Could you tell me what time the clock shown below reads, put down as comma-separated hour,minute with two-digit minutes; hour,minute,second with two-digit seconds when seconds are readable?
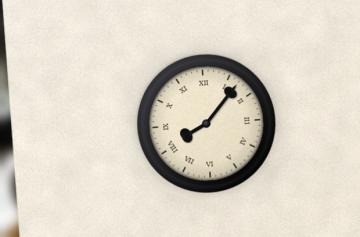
8,07
